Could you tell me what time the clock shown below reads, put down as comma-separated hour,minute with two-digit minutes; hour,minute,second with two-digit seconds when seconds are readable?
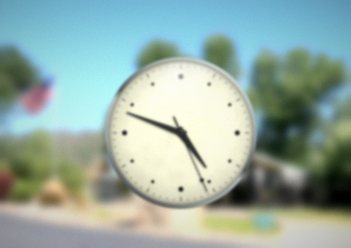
4,48,26
